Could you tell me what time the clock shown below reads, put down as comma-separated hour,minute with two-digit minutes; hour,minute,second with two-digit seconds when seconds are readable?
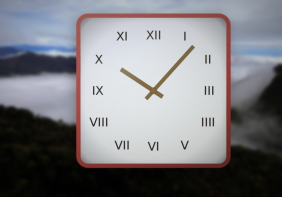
10,07
